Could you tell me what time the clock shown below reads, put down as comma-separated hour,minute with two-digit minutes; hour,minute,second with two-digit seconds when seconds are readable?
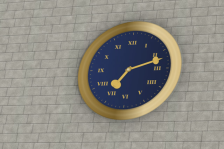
7,12
